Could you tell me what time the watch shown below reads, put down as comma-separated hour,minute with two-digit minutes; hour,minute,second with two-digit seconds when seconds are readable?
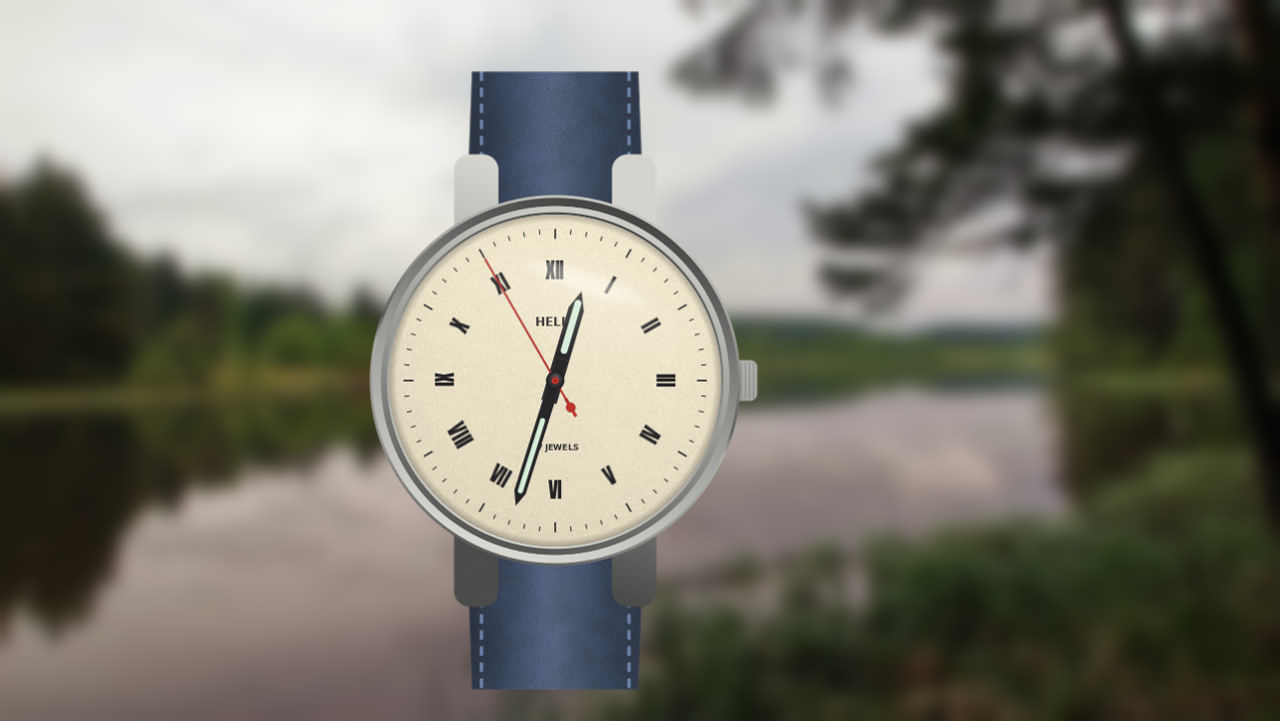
12,32,55
